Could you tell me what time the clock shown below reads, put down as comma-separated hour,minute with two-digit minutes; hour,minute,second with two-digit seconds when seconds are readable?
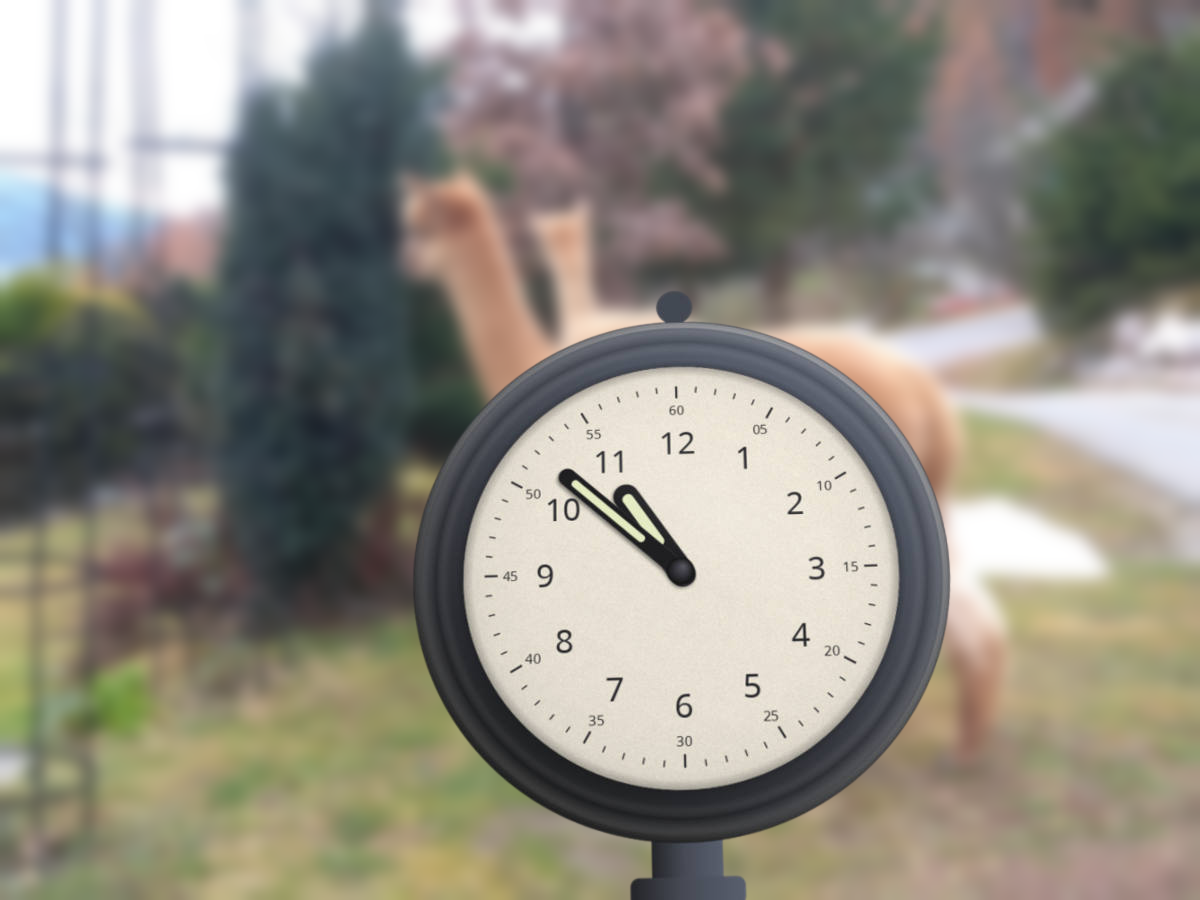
10,52
